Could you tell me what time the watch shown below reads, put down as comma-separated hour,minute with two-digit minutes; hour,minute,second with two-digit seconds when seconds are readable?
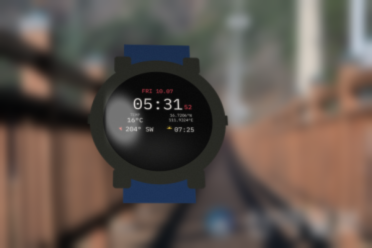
5,31
